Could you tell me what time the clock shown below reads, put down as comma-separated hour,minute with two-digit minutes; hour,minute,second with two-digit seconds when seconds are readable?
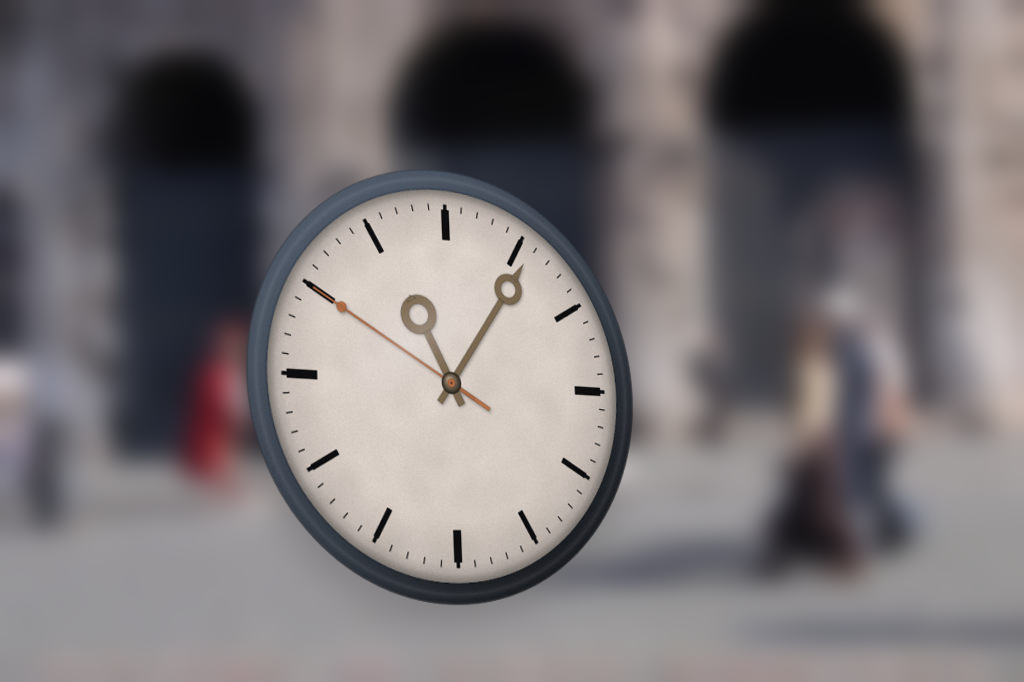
11,05,50
